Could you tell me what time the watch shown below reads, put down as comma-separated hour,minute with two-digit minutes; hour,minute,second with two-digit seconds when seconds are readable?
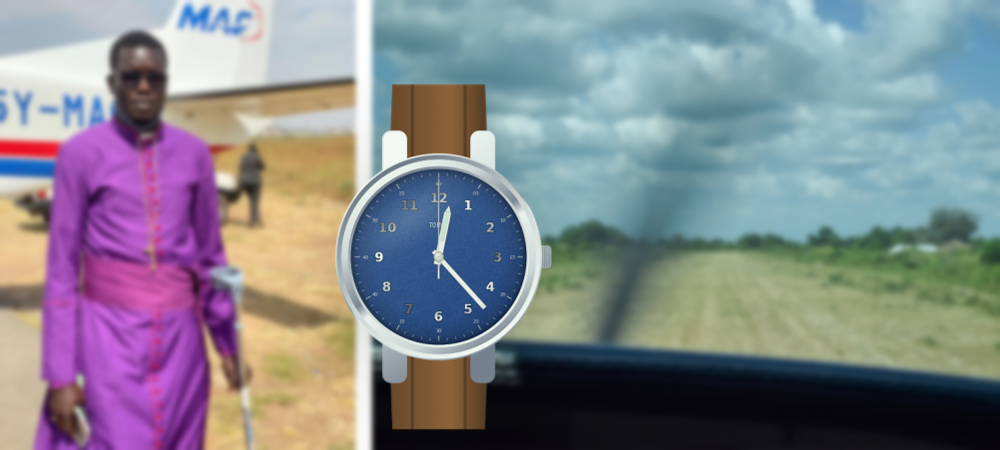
12,23,00
